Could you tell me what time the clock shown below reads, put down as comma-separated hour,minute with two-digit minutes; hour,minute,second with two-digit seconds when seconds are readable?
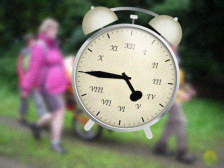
4,45
